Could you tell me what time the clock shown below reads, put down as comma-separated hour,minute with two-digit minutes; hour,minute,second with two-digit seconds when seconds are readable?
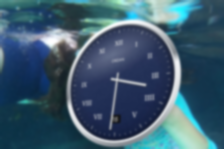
3,31
